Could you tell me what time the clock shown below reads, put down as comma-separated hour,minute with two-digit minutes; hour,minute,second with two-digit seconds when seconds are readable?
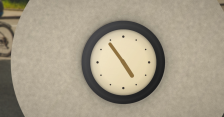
4,54
